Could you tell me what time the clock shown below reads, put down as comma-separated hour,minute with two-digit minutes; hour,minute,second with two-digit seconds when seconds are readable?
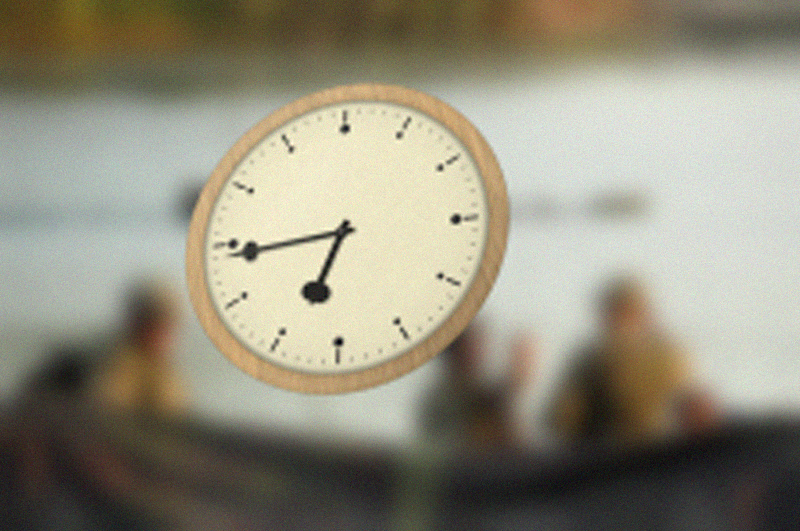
6,44
